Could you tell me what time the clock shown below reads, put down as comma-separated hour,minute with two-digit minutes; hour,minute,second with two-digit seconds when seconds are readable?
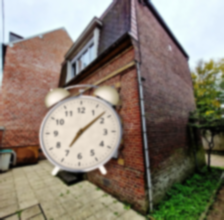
7,08
